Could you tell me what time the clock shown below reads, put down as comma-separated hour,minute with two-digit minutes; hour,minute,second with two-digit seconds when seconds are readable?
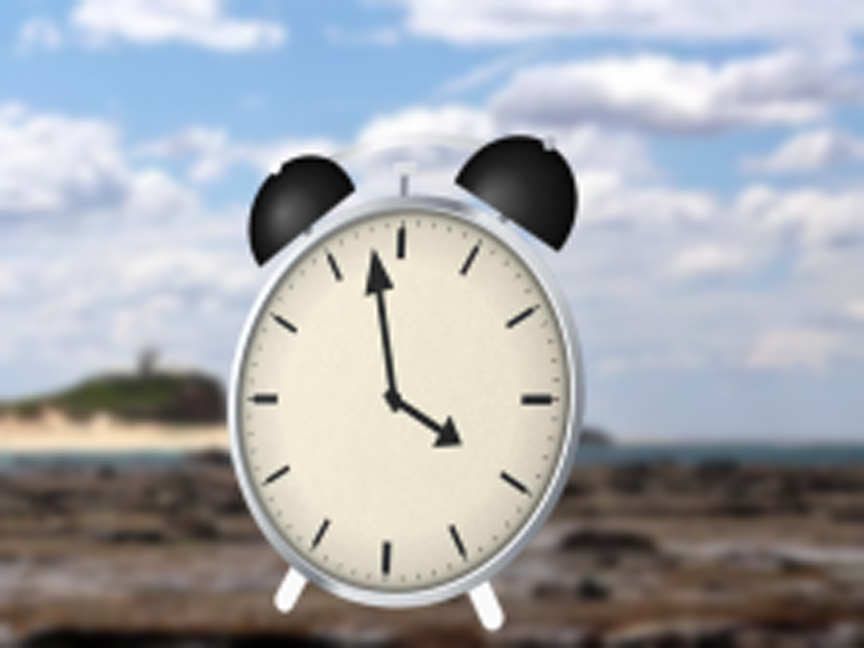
3,58
